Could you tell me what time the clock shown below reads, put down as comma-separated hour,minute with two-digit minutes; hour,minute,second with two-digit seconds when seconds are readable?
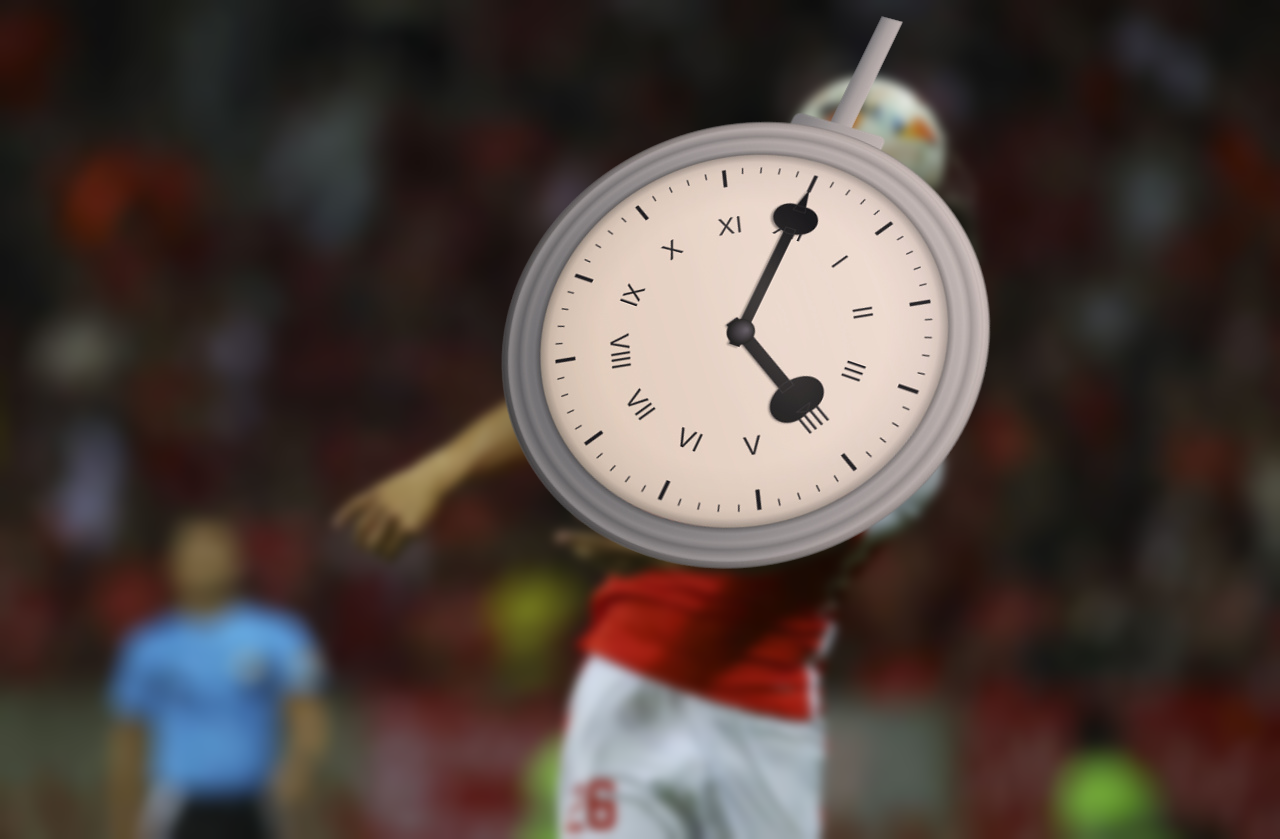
4,00
